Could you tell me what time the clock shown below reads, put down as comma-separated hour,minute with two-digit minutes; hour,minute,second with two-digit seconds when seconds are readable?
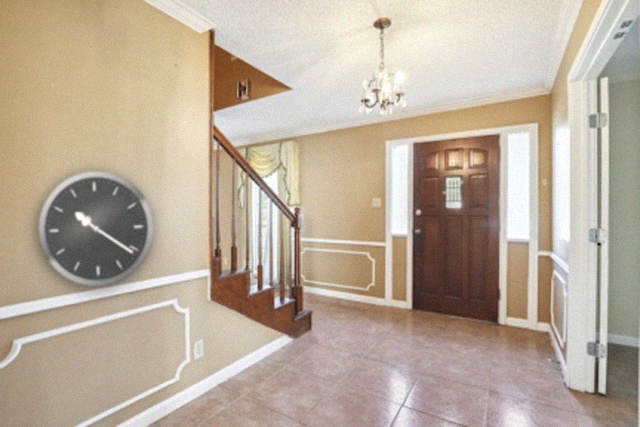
10,21
